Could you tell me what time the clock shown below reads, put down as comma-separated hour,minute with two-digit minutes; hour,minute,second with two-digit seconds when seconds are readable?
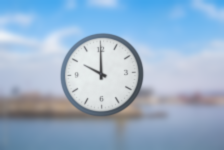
10,00
